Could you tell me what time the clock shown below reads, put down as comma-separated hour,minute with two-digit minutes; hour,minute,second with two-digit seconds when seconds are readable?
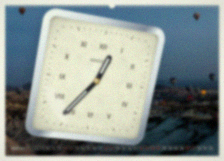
12,36
